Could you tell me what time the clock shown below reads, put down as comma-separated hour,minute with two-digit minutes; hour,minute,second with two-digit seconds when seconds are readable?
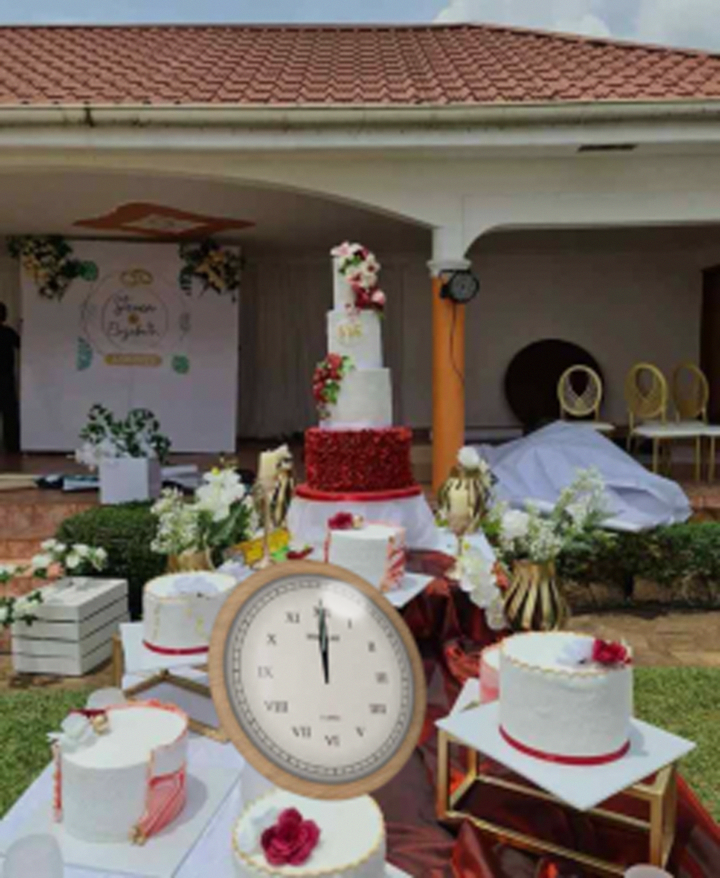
12,00
